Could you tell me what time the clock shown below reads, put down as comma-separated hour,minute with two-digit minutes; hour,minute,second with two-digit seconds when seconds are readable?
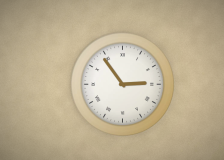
2,54
